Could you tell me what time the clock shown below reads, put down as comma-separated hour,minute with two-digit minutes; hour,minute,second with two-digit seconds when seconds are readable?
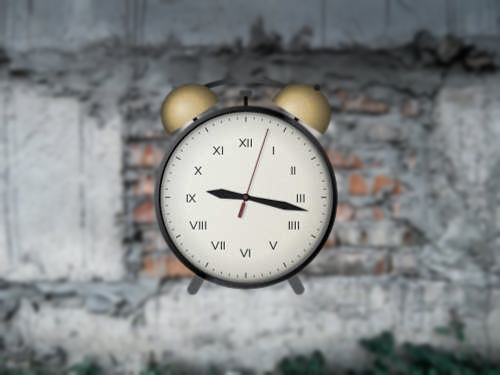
9,17,03
